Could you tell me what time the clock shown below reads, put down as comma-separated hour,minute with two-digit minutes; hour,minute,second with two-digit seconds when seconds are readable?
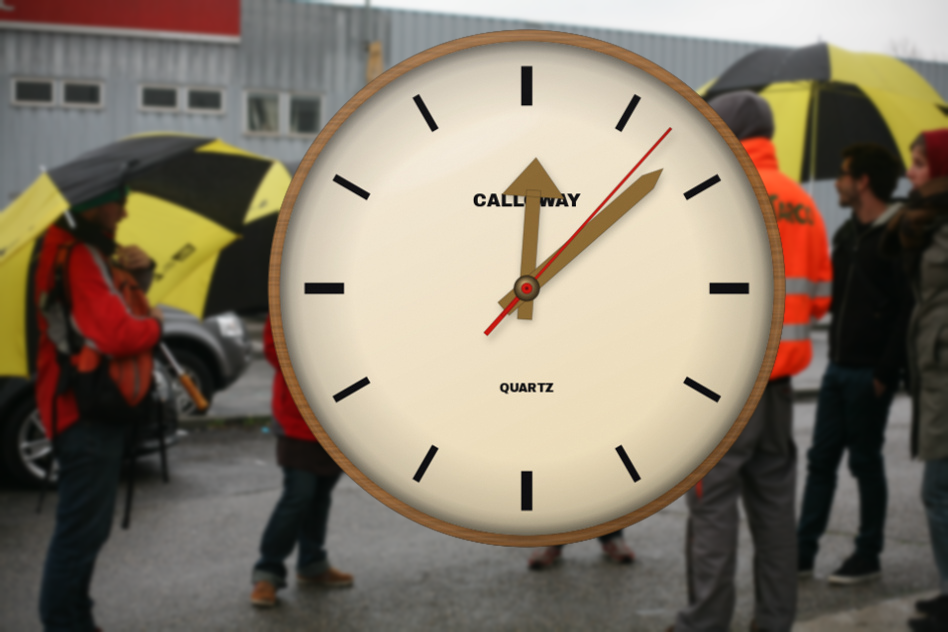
12,08,07
